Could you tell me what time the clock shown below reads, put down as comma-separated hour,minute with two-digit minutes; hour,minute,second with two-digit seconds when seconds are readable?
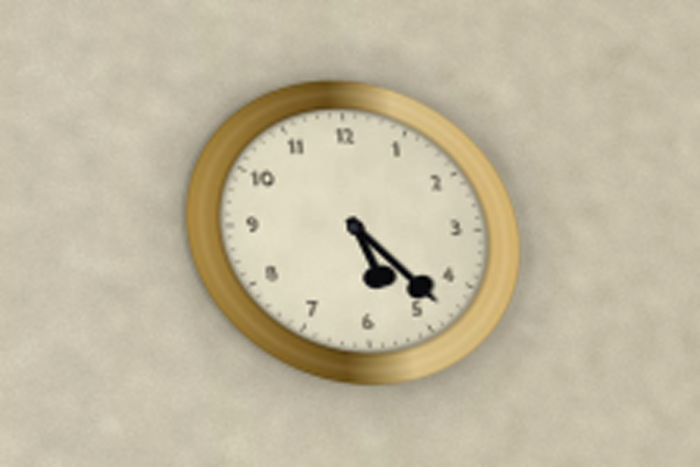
5,23
